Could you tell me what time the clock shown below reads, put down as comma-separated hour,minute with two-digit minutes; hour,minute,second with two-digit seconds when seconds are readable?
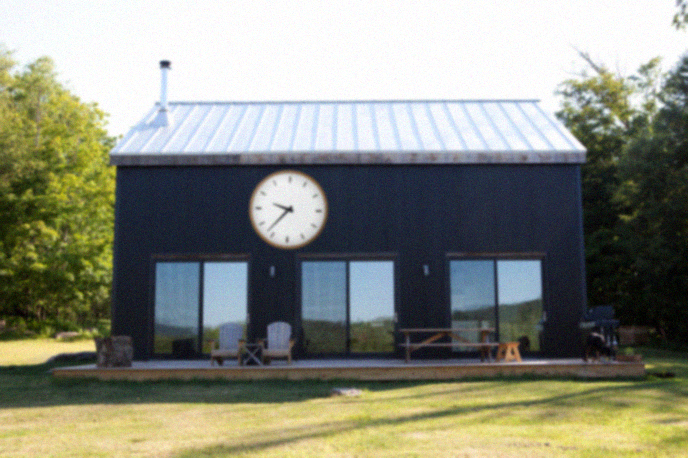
9,37
